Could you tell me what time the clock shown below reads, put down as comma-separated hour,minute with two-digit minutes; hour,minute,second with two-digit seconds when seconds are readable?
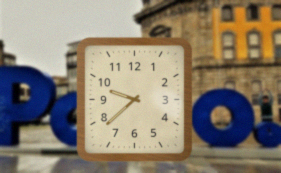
9,38
